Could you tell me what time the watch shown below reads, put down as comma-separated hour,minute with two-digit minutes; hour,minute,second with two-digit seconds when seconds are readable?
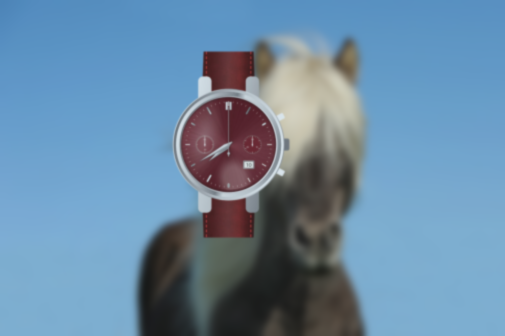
7,40
